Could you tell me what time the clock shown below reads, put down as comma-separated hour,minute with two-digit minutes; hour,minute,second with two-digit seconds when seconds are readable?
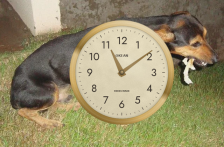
11,09
